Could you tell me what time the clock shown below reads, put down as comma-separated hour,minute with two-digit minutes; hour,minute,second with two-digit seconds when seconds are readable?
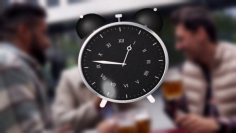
12,47
